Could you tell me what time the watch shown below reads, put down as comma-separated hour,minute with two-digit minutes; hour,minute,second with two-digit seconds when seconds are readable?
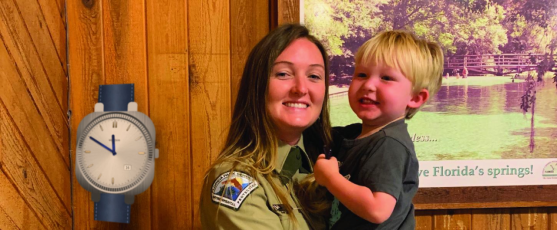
11,50
